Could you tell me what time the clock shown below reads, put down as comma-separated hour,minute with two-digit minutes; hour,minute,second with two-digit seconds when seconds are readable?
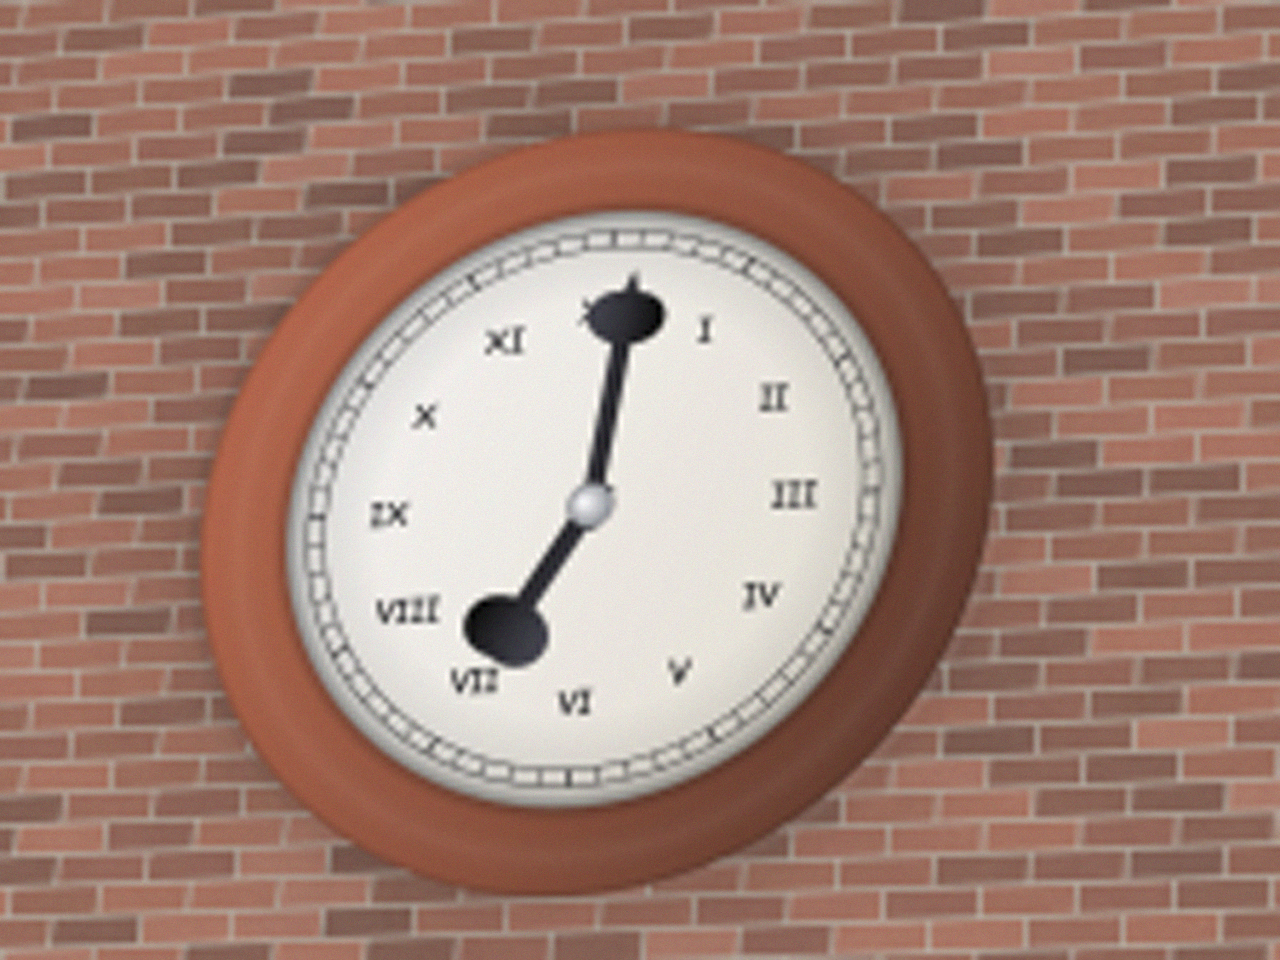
7,01
